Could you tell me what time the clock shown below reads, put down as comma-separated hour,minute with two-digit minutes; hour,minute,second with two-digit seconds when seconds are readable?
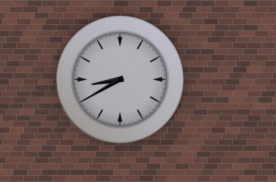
8,40
